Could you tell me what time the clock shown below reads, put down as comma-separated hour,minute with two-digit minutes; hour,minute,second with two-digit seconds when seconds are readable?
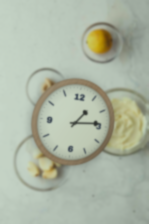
1,14
